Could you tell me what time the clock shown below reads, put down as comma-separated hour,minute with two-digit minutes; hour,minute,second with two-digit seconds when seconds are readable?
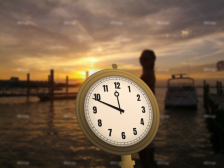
11,49
